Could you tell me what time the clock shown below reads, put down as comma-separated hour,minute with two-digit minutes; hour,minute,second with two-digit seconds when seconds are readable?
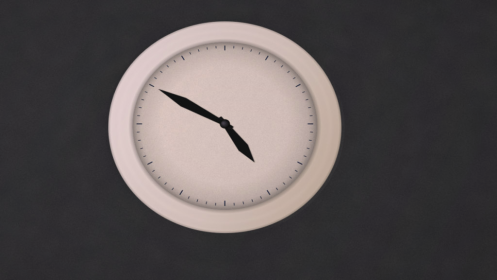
4,50
